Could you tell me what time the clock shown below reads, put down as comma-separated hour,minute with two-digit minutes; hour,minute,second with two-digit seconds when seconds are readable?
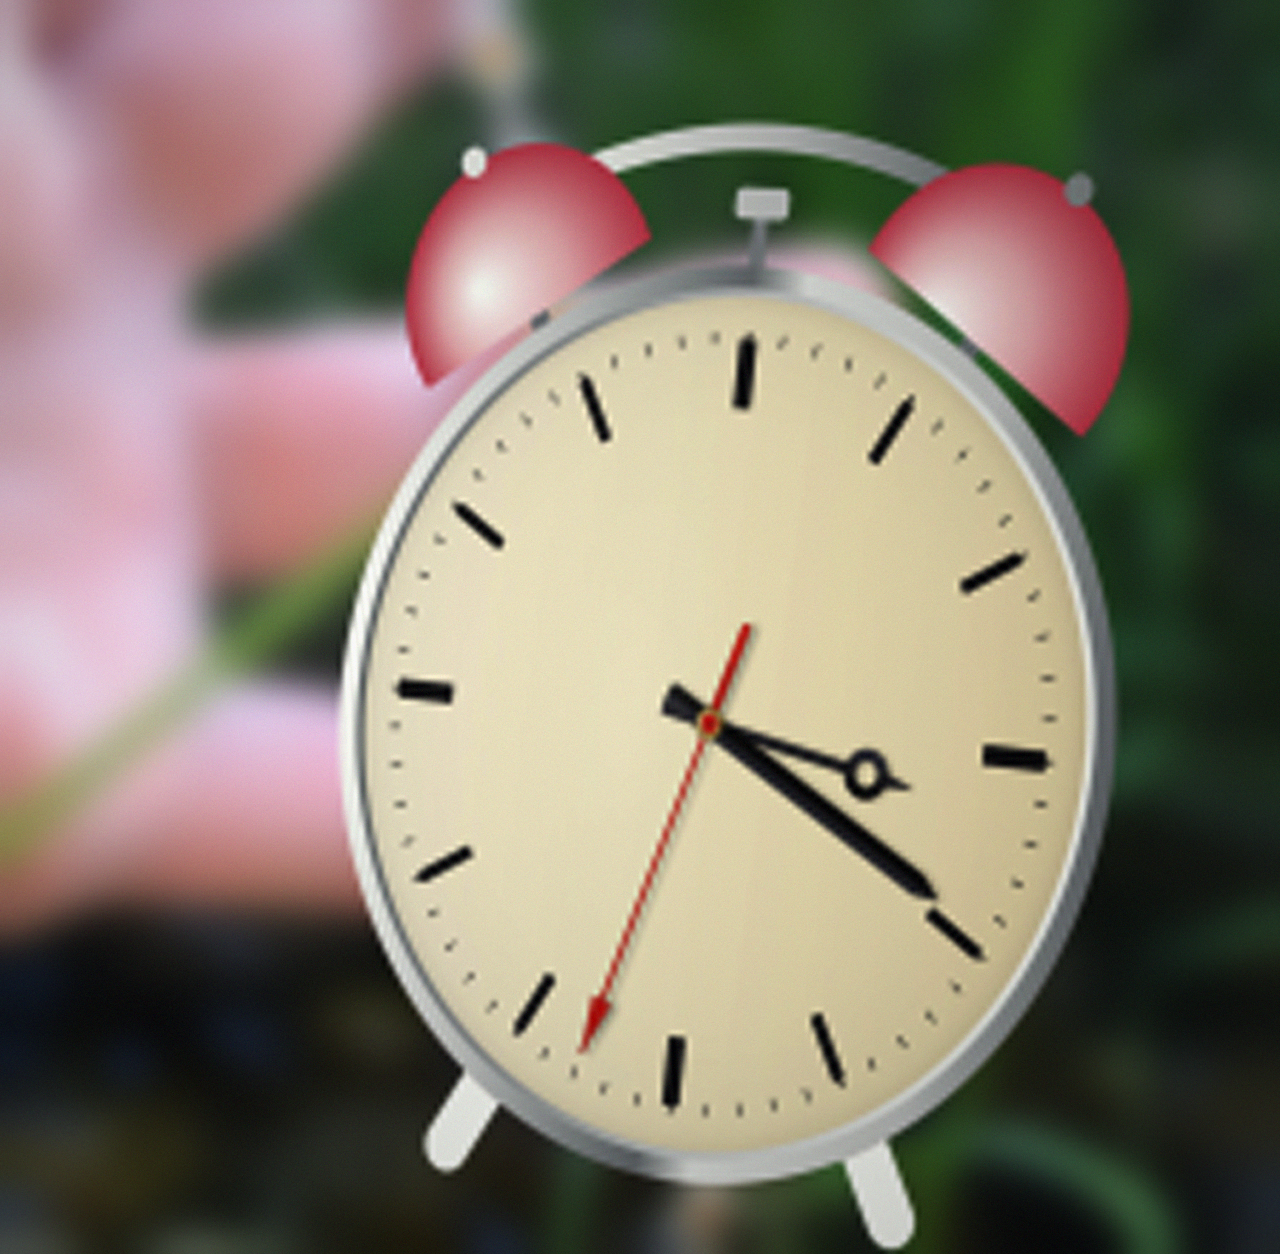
3,19,33
